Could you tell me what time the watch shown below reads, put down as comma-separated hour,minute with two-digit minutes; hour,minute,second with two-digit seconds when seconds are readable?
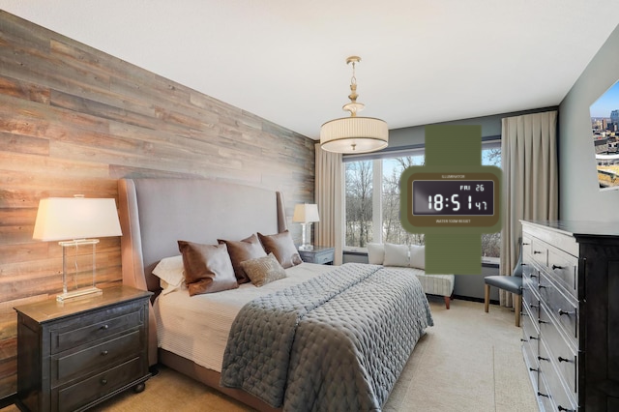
18,51,47
